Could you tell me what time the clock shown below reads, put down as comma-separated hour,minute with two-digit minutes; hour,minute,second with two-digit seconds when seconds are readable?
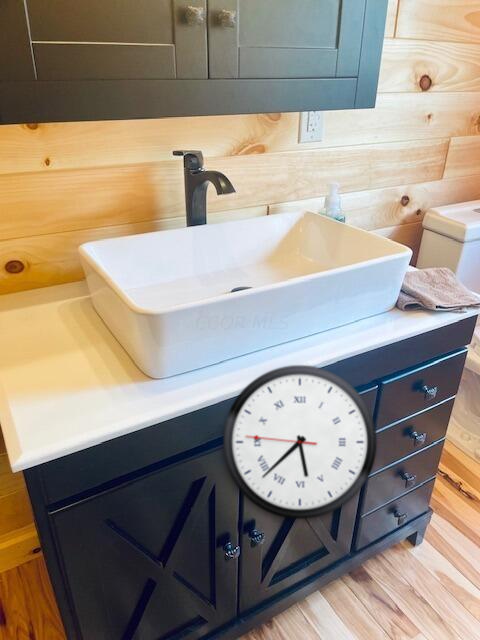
5,37,46
